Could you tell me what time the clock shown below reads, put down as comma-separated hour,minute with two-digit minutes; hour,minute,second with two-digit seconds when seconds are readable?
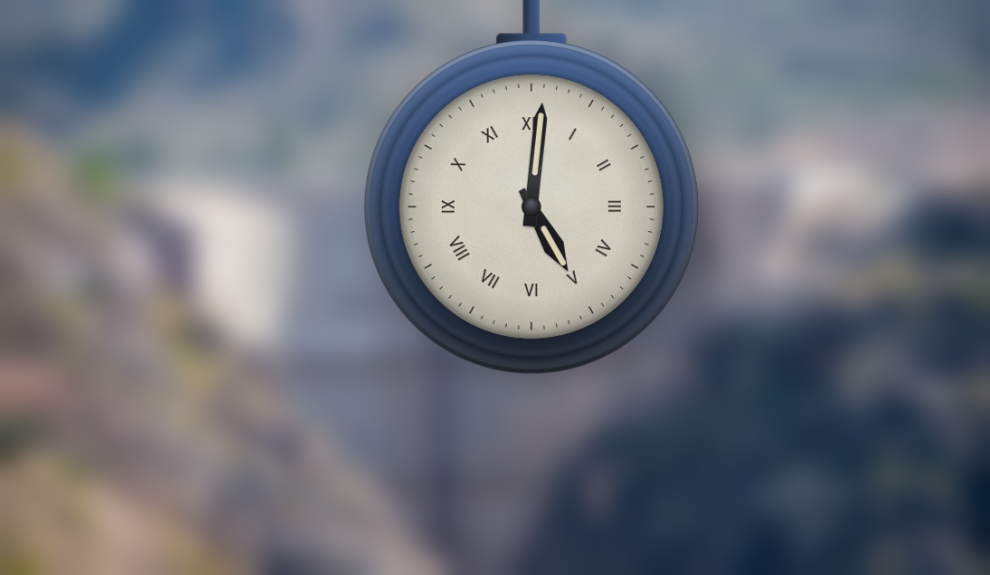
5,01
